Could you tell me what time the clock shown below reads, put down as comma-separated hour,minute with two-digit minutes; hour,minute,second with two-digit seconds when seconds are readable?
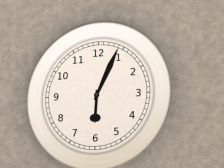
6,04
